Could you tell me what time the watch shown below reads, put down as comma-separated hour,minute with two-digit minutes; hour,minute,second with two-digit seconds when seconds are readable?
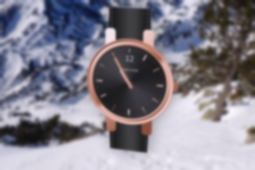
10,55
